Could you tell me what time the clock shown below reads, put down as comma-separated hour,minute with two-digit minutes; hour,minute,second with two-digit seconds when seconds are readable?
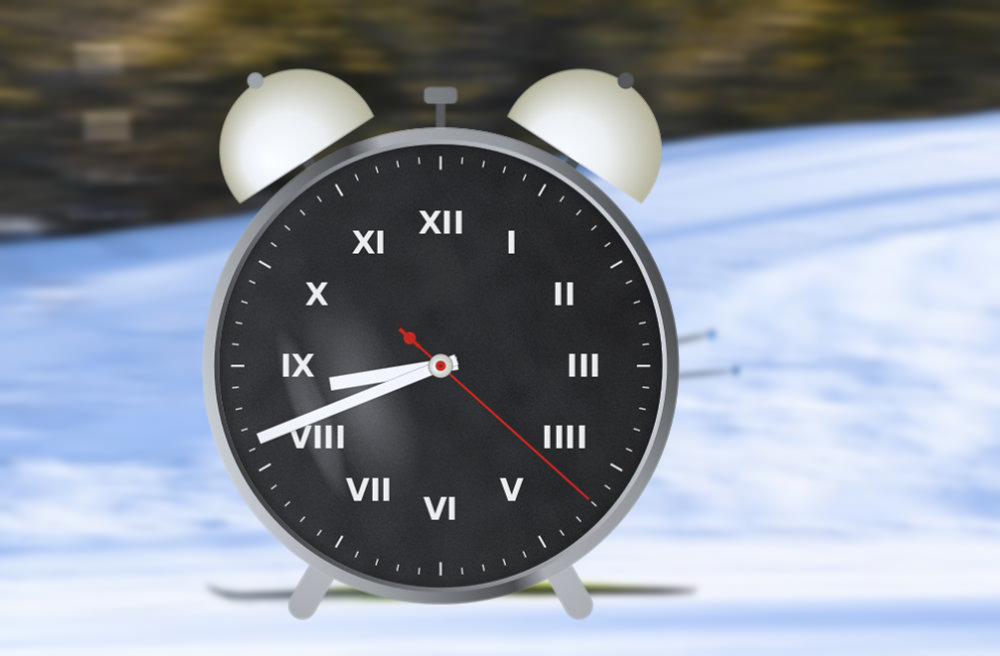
8,41,22
